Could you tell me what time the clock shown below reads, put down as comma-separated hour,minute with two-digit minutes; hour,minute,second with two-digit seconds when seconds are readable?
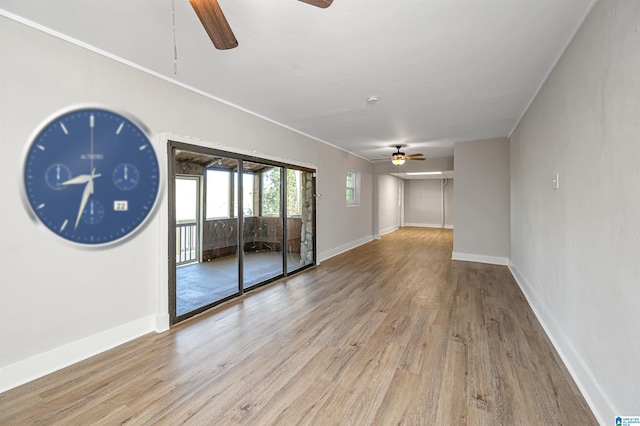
8,33
